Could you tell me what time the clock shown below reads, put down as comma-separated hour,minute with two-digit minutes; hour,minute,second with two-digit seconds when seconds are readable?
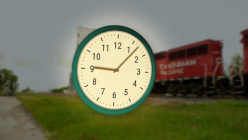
9,07
